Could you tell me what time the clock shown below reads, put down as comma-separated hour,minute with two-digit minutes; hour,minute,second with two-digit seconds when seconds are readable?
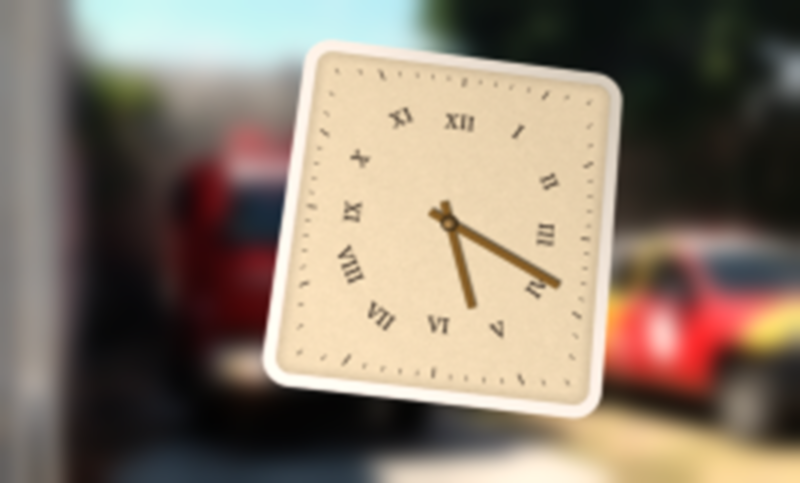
5,19
